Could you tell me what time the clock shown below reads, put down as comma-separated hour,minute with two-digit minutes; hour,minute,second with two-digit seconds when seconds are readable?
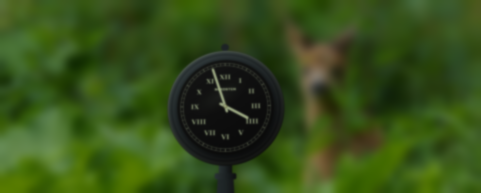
3,57
